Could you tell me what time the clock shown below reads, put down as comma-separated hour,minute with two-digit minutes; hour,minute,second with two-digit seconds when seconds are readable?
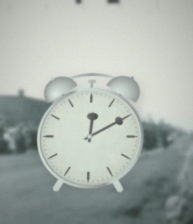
12,10
